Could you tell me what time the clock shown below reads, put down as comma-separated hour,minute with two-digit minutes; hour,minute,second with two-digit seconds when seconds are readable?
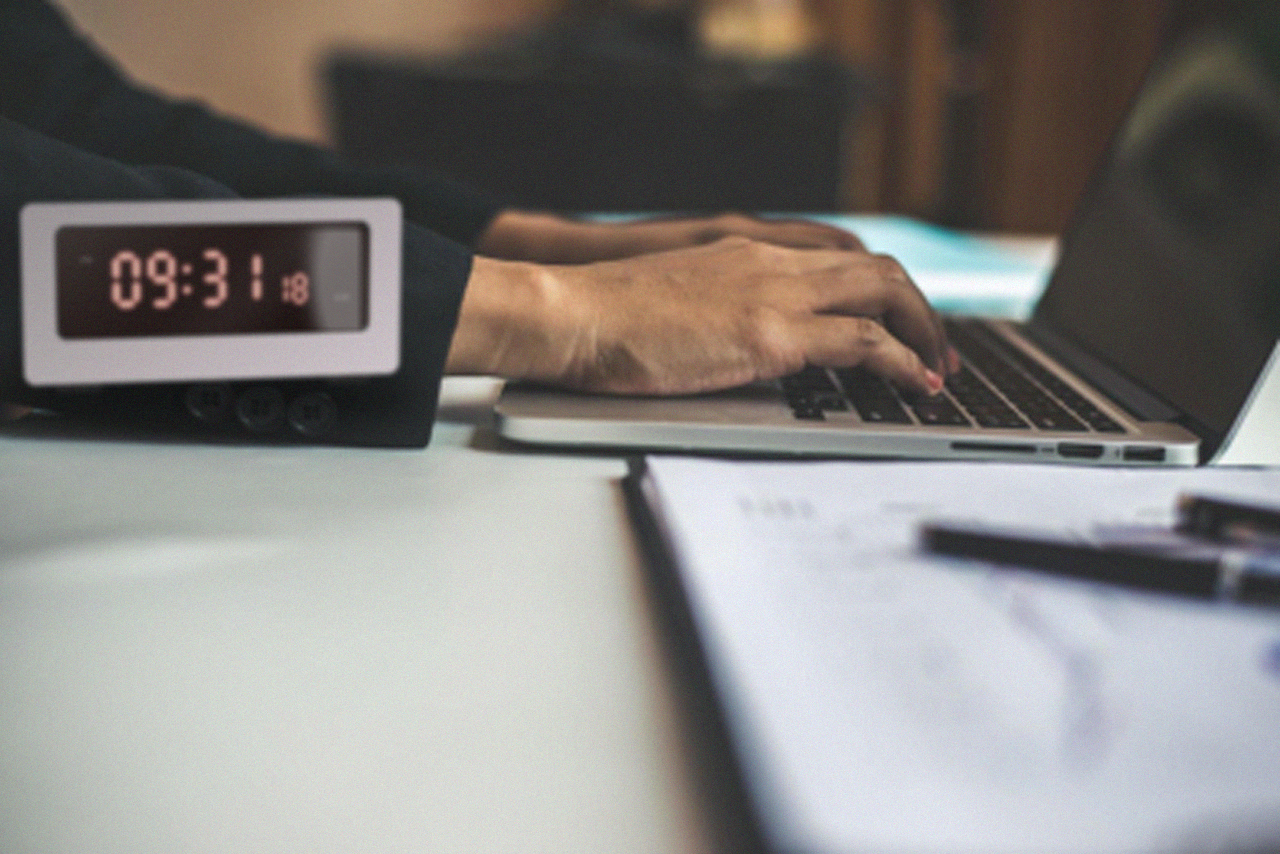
9,31
